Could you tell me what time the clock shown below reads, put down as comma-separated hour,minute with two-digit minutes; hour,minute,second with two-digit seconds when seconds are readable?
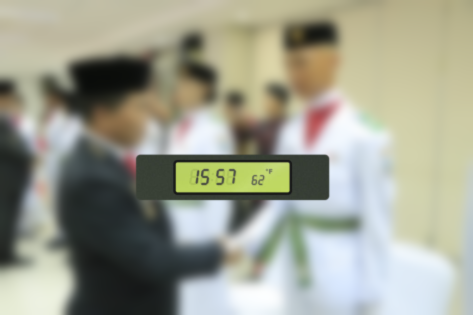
15,57
